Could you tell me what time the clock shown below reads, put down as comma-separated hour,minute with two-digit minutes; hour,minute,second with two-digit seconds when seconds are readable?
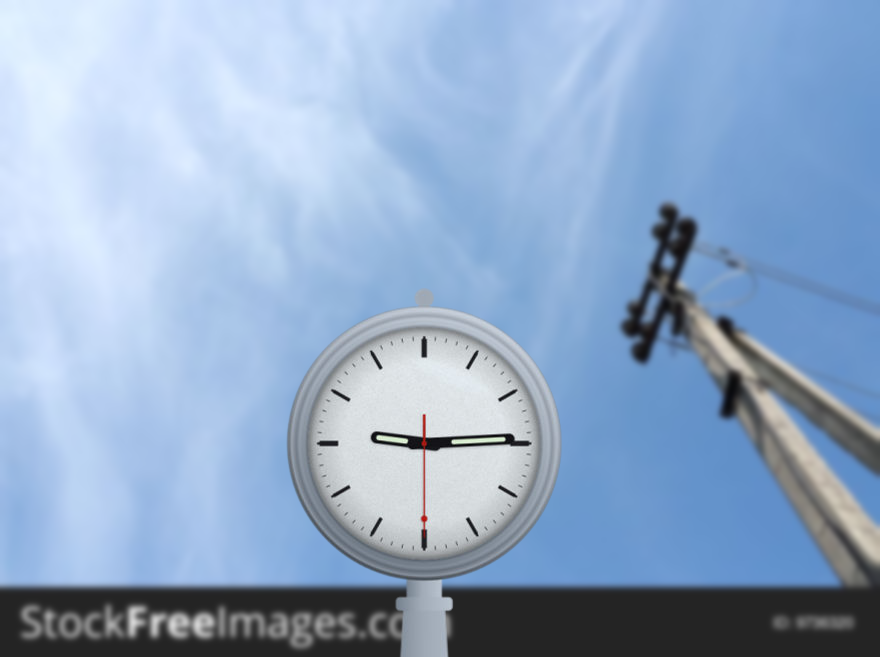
9,14,30
